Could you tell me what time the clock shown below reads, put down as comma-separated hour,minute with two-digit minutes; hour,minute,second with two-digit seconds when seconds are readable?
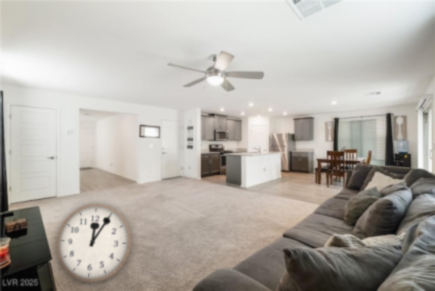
12,05
